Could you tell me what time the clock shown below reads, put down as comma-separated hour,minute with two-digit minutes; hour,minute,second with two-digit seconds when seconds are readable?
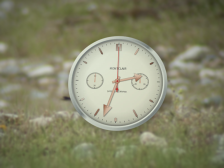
2,33
